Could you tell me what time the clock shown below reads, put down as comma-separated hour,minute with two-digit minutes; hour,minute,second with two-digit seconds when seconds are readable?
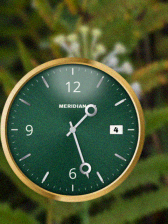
1,27
